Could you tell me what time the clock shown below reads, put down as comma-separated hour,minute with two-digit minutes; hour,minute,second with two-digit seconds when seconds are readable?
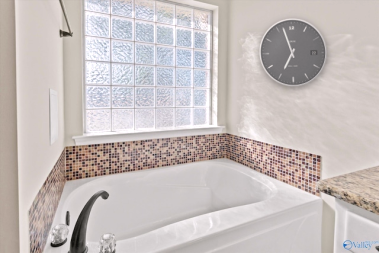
6,57
